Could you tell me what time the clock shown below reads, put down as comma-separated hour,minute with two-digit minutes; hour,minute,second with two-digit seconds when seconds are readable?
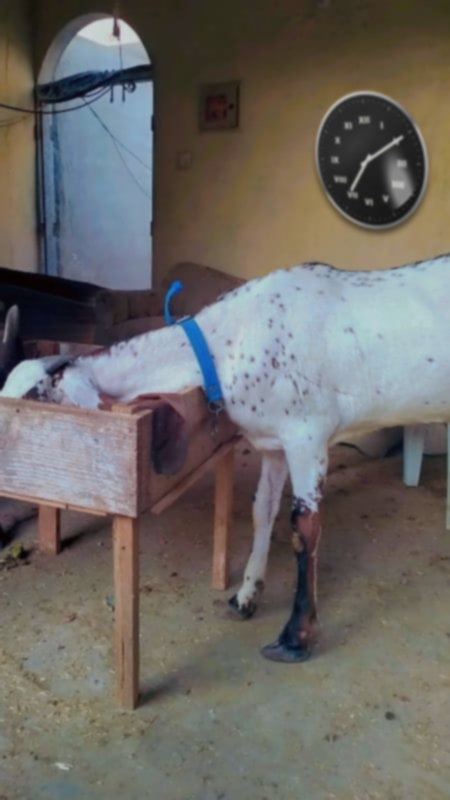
7,10
